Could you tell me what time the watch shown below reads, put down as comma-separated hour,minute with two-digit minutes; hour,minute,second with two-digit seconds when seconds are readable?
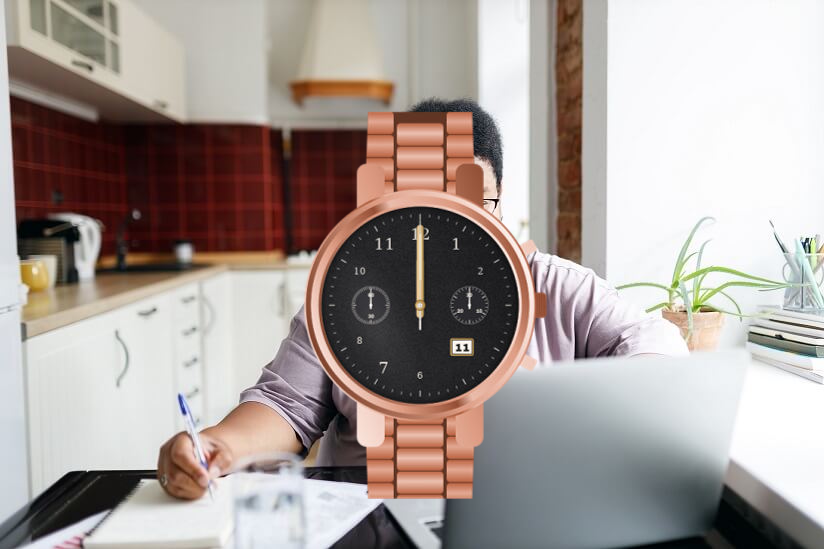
12,00
